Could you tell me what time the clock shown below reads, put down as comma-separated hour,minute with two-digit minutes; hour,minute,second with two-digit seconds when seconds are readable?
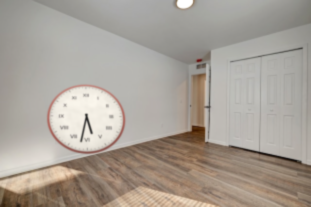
5,32
